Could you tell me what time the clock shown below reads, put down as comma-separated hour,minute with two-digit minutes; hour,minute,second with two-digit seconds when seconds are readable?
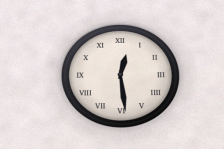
12,29
